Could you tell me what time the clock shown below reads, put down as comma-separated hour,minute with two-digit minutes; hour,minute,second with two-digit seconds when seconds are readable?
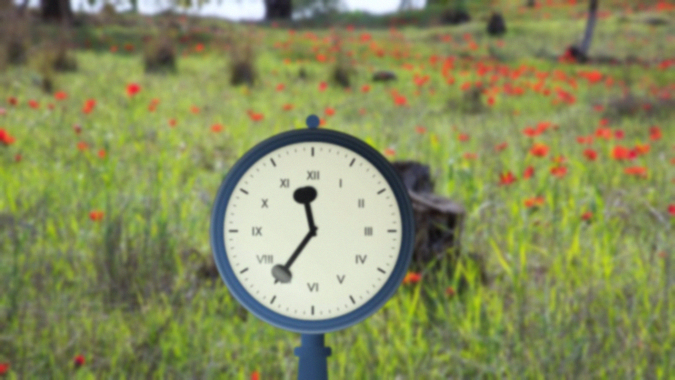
11,36
